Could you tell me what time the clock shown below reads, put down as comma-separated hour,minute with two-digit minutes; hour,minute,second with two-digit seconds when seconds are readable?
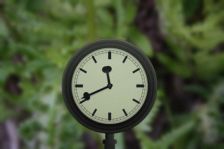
11,41
